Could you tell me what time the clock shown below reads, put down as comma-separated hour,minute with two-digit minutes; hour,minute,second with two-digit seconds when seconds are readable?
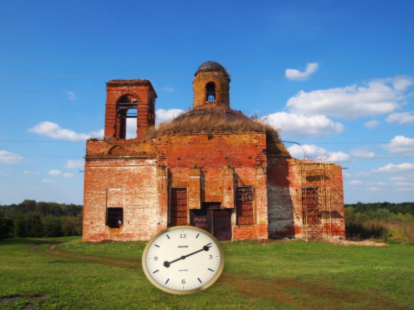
8,11
